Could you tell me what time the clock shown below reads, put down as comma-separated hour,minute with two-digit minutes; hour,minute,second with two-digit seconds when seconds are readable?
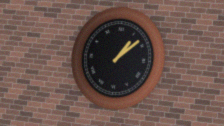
1,08
